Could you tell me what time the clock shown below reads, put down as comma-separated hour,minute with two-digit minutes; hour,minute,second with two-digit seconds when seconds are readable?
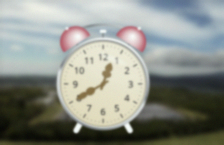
12,40
